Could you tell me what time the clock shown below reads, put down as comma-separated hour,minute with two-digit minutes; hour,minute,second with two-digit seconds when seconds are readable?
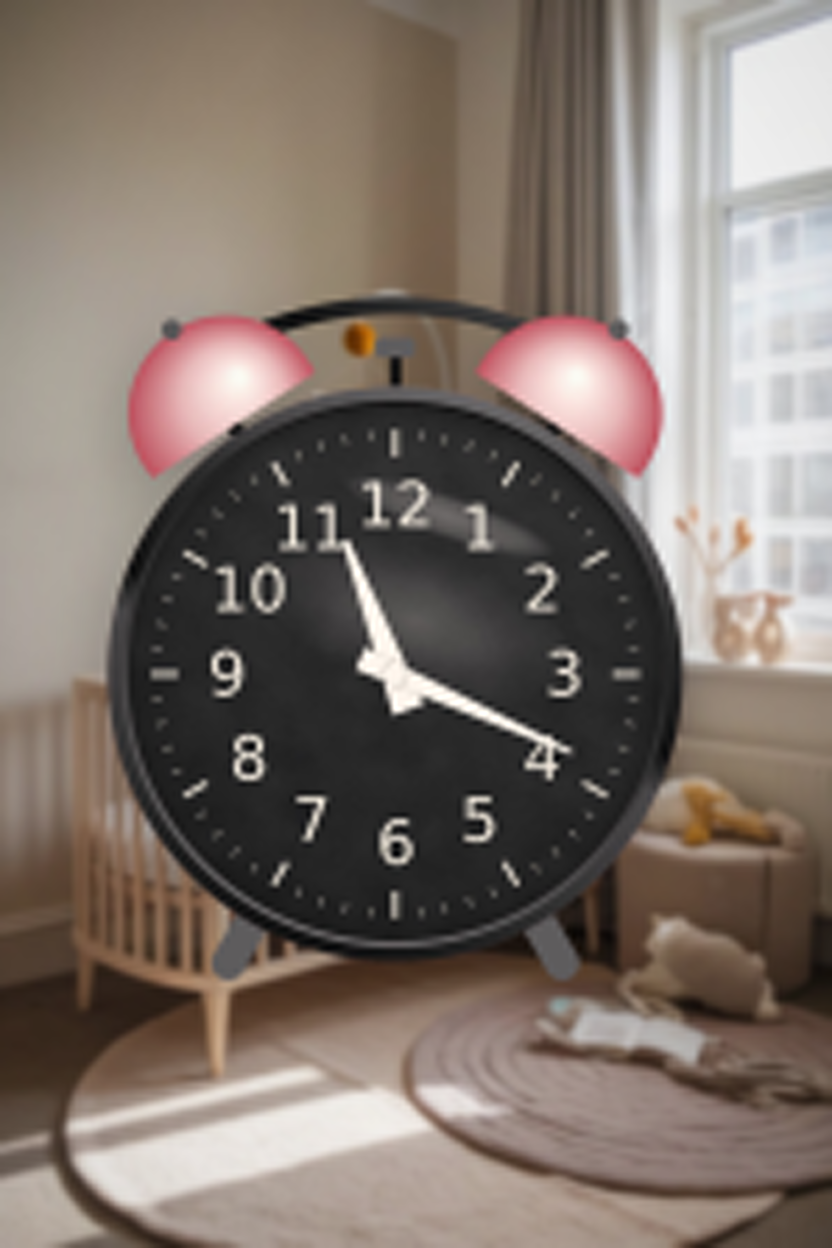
11,19
